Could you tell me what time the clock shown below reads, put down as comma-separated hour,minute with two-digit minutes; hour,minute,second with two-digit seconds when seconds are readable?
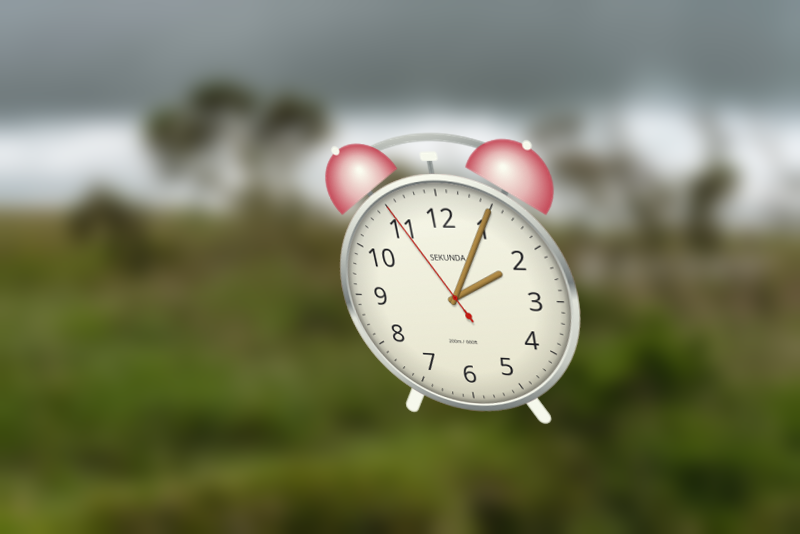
2,04,55
